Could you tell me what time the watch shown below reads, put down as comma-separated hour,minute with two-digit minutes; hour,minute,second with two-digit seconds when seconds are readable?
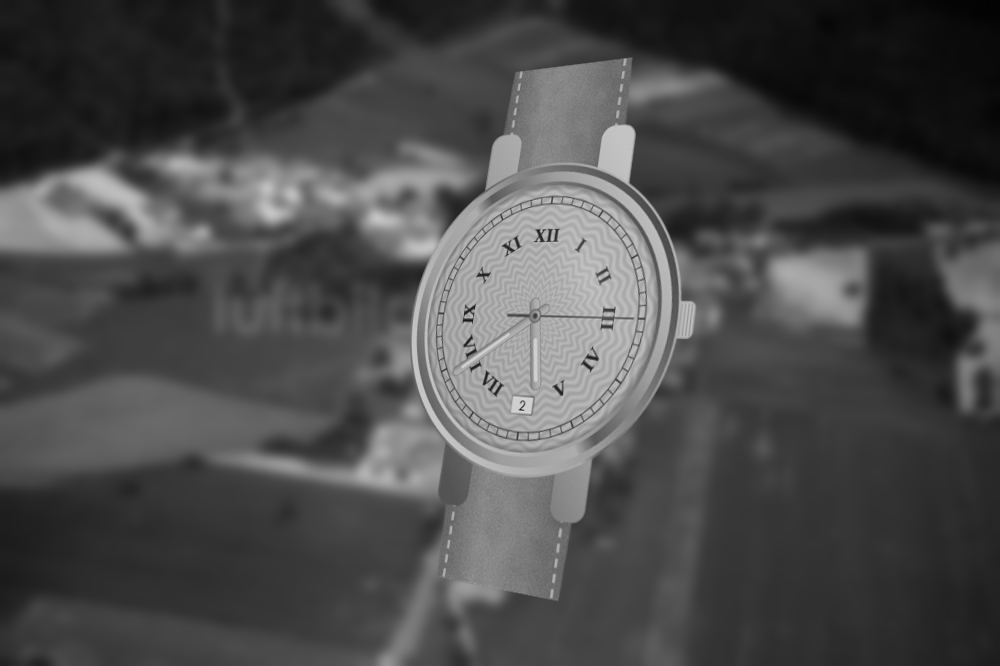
5,39,15
